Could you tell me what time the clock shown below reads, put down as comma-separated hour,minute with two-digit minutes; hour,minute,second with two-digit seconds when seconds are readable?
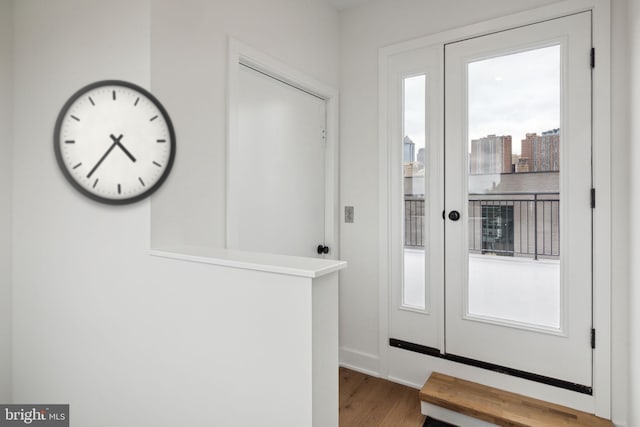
4,37
